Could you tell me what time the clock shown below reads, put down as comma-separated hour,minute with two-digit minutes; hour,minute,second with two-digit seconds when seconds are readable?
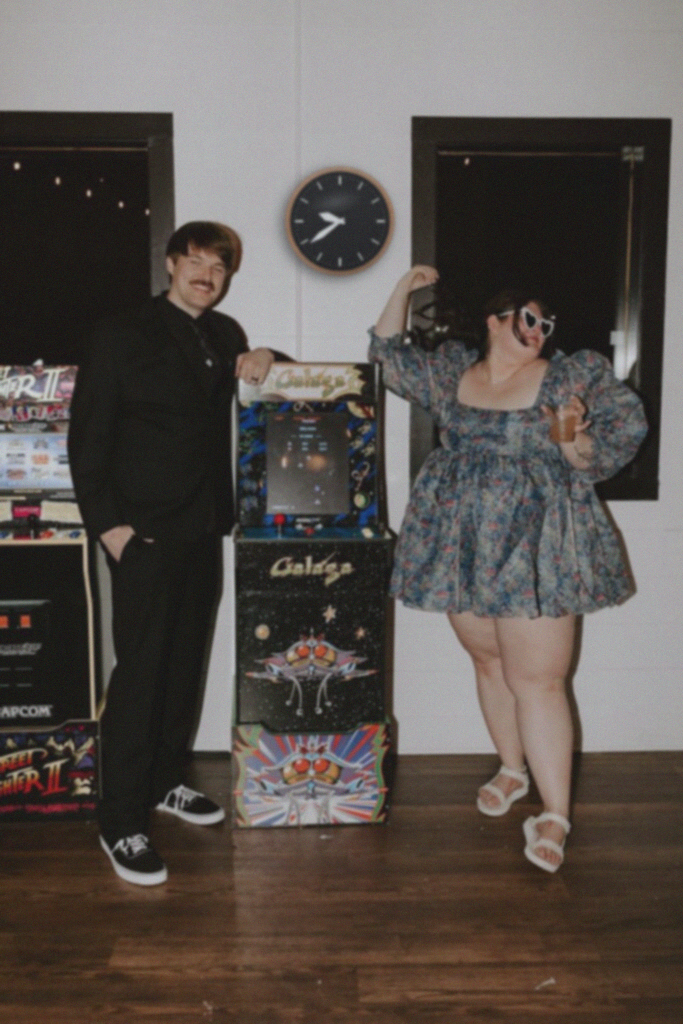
9,39
